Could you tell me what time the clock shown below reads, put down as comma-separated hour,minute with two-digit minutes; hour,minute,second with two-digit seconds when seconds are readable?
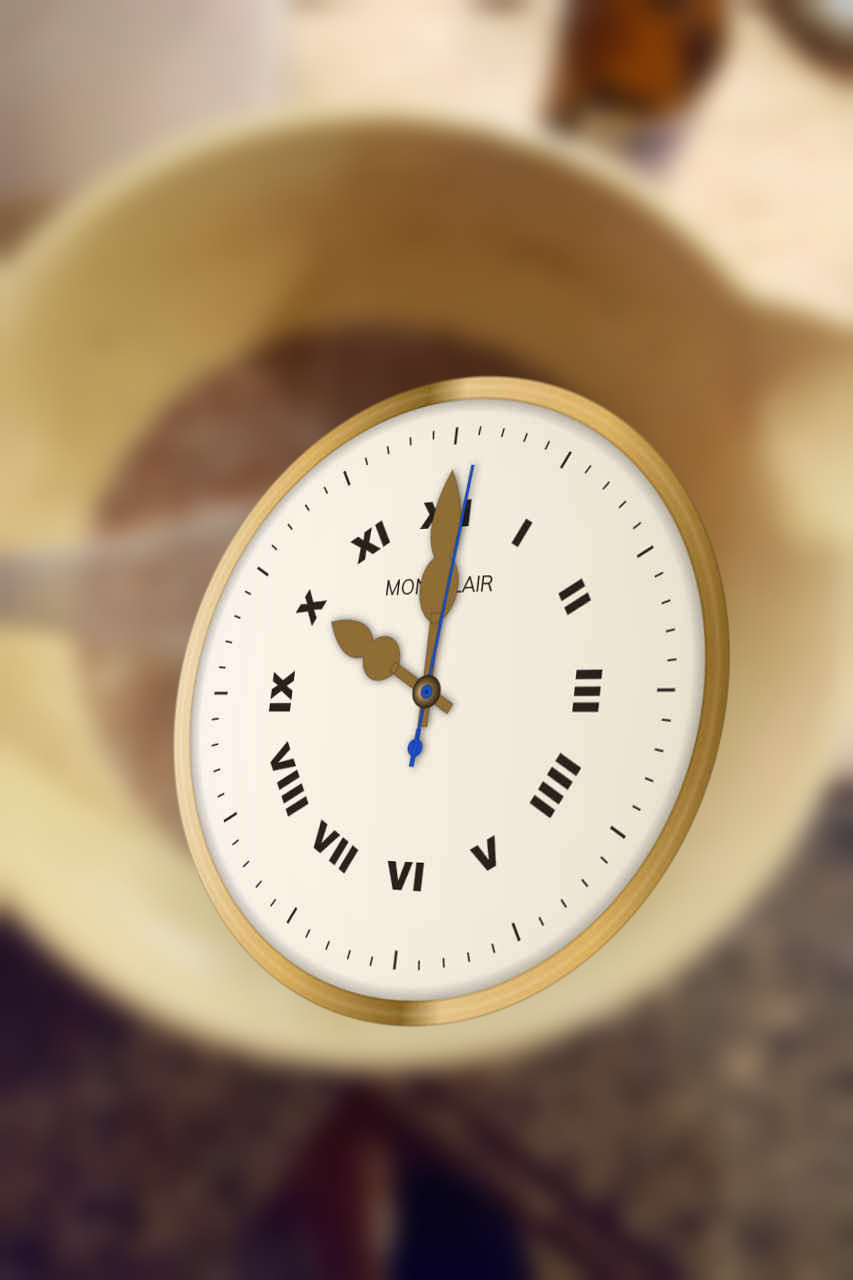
10,00,01
